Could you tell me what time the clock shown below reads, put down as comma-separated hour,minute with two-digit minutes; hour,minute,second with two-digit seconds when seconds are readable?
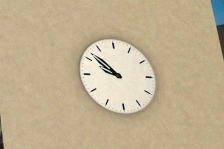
9,52
